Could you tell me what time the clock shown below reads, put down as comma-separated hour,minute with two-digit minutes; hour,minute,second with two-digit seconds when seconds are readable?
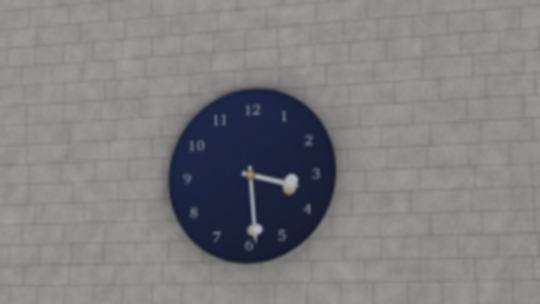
3,29
